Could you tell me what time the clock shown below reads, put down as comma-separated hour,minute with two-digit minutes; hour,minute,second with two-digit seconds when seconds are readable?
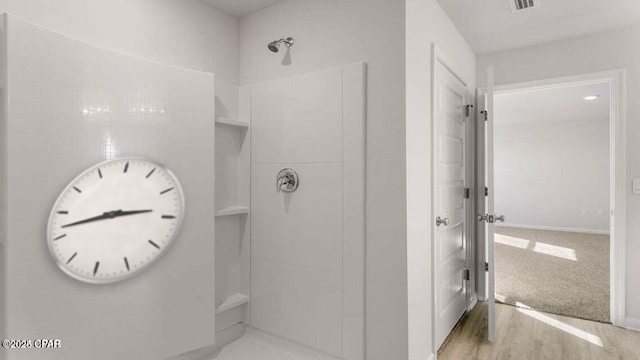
2,42
